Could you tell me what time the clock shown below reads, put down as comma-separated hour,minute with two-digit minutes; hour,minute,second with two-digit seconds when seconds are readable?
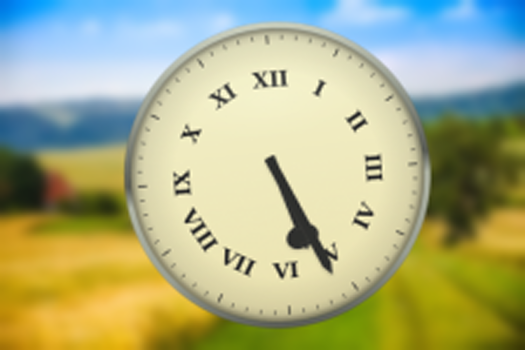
5,26
